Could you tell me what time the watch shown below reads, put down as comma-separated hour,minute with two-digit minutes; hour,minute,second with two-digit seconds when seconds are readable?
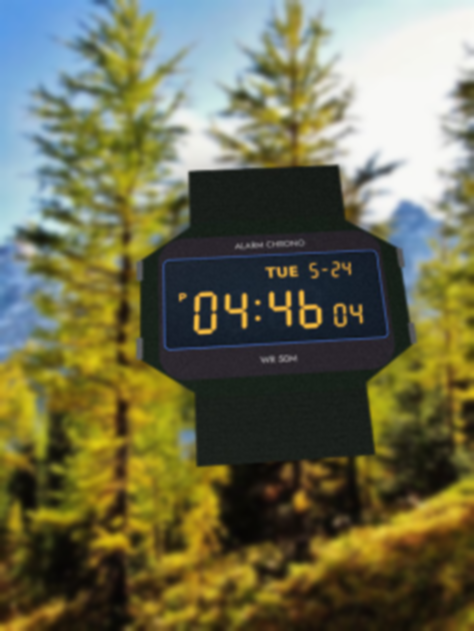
4,46,04
